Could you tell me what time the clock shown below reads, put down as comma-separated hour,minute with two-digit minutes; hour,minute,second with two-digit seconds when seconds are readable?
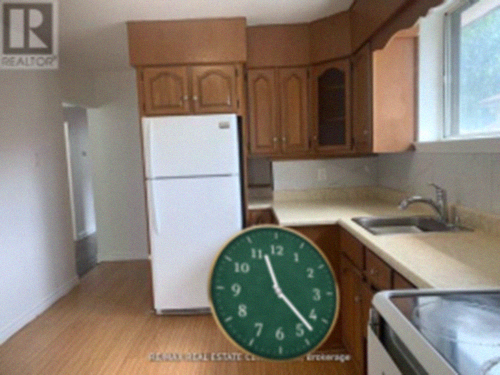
11,23
